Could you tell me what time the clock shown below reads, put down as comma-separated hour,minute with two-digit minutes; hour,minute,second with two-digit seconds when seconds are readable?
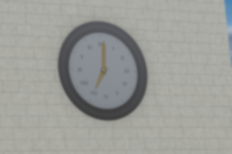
7,01
